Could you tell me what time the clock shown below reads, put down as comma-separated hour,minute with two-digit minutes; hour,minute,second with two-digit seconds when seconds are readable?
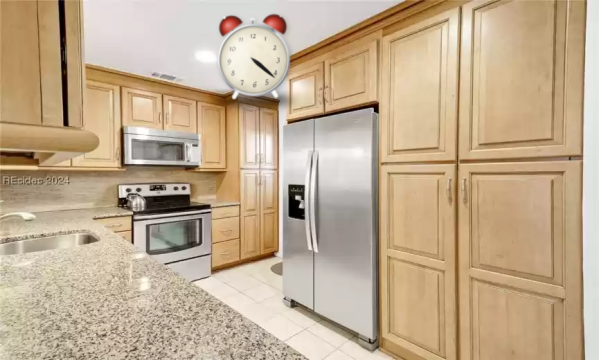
4,22
